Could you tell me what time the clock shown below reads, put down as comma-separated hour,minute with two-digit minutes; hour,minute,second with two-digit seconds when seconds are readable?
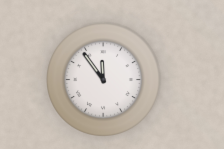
11,54
